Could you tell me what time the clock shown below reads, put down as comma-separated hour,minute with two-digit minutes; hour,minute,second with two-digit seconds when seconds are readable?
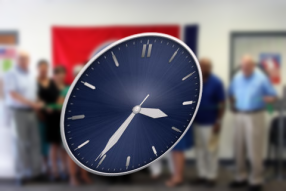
3,35,36
